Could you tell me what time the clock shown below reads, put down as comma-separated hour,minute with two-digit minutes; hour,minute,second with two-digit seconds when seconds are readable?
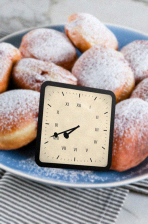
7,41
